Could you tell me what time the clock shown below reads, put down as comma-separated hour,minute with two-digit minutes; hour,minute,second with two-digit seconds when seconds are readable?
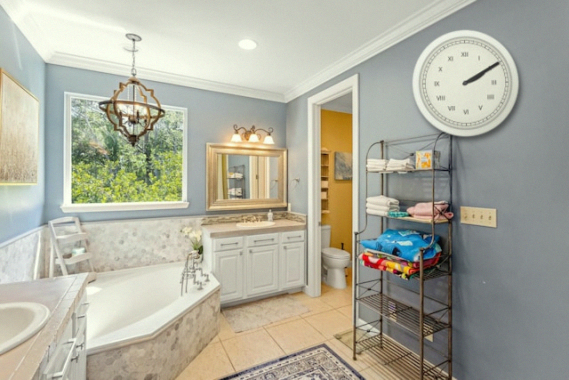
2,10
